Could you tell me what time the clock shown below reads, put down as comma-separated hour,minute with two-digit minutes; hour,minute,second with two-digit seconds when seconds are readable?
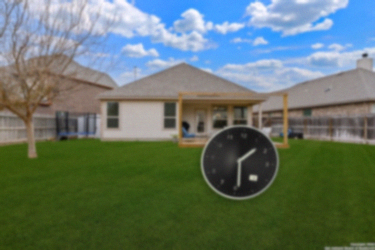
1,29
